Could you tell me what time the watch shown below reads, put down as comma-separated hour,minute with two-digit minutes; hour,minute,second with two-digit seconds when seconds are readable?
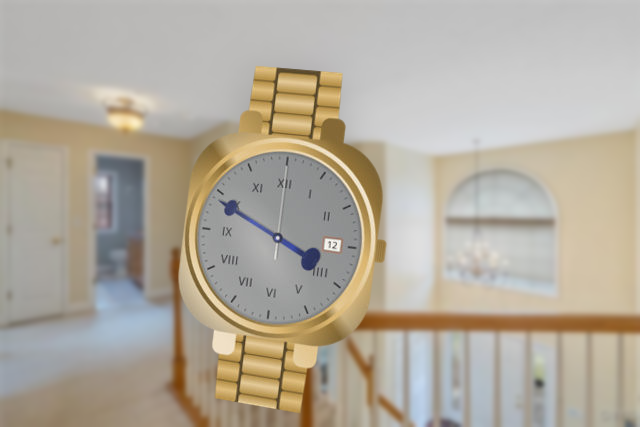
3,49,00
